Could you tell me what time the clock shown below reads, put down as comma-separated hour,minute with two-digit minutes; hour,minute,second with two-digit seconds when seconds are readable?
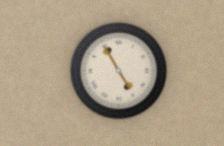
4,55
